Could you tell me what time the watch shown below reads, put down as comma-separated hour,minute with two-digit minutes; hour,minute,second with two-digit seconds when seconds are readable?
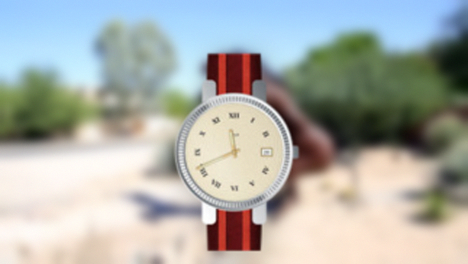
11,41
